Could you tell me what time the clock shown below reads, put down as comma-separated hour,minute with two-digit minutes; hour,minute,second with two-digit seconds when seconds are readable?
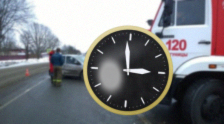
2,59
